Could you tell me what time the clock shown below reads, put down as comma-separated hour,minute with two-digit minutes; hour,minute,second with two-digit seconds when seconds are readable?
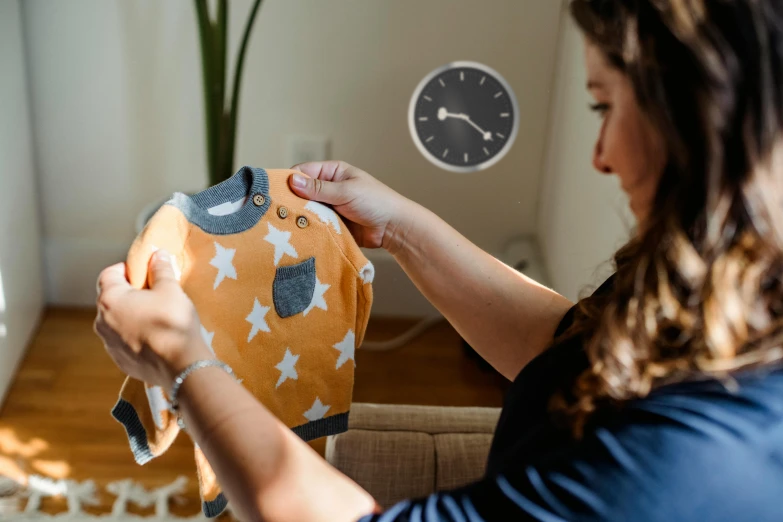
9,22
